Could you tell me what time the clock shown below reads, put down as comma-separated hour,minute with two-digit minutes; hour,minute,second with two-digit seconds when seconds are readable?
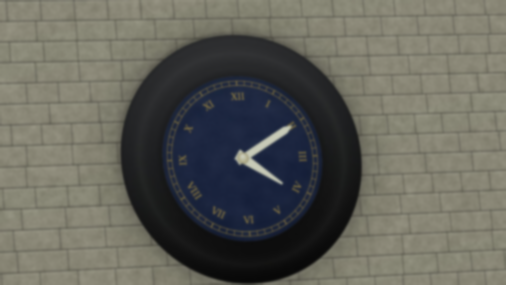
4,10
